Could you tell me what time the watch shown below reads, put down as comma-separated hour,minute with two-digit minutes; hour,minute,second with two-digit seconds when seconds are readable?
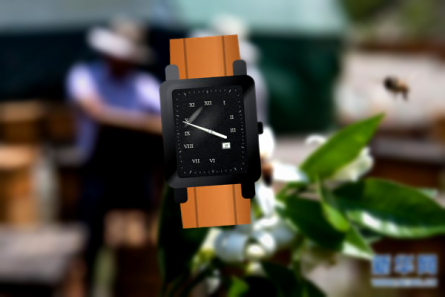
3,49
